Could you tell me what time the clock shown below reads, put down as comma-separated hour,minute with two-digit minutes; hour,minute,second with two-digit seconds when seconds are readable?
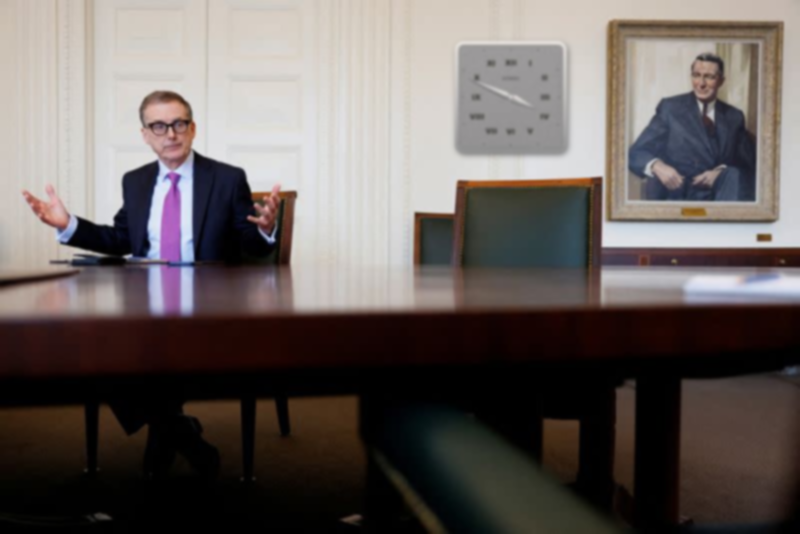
3,49
